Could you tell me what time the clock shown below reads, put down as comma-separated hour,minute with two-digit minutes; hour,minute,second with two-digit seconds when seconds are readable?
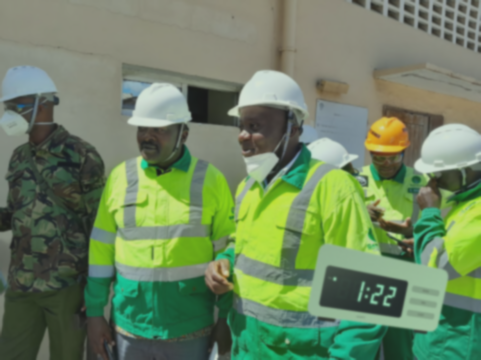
1,22
